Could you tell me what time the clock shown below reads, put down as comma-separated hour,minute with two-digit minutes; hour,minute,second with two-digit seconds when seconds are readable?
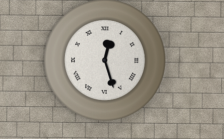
12,27
